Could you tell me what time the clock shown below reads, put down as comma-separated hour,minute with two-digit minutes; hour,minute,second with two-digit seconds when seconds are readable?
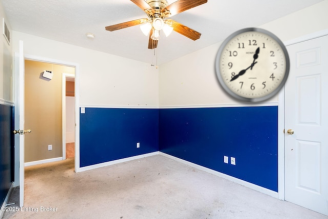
12,39
